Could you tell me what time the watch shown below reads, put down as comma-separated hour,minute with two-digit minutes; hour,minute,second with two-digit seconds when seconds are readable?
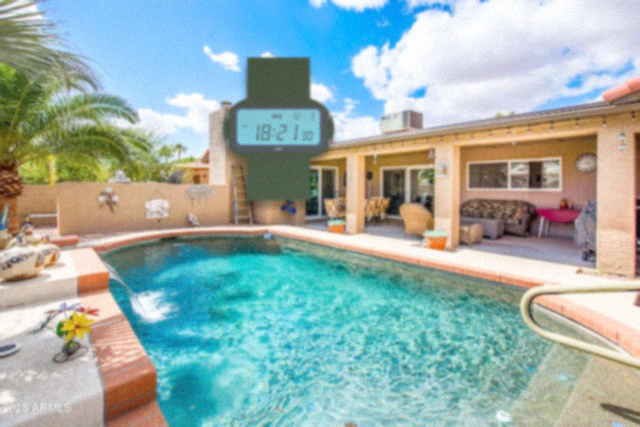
18,21
